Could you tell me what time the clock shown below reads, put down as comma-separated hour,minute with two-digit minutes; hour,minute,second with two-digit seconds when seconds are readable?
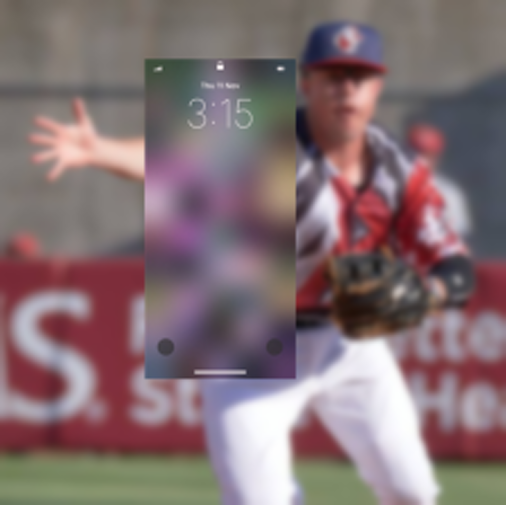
3,15
